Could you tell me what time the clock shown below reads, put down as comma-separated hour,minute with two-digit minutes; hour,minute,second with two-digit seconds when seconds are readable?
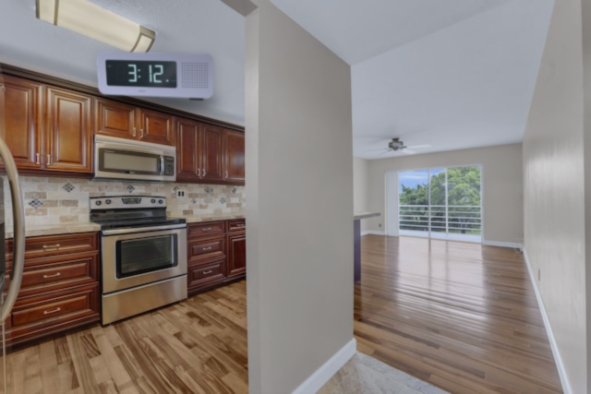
3,12
